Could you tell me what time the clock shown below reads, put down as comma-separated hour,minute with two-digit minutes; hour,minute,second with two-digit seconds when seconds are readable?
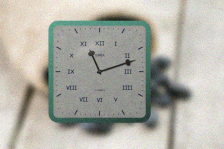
11,12
